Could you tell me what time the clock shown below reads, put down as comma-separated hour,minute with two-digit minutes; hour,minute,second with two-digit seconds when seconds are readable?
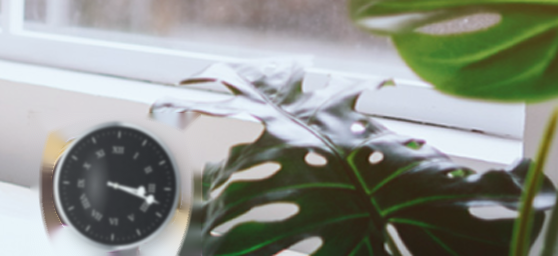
3,18
